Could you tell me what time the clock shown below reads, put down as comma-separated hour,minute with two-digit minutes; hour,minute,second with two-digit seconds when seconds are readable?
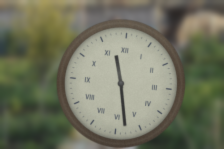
11,28
